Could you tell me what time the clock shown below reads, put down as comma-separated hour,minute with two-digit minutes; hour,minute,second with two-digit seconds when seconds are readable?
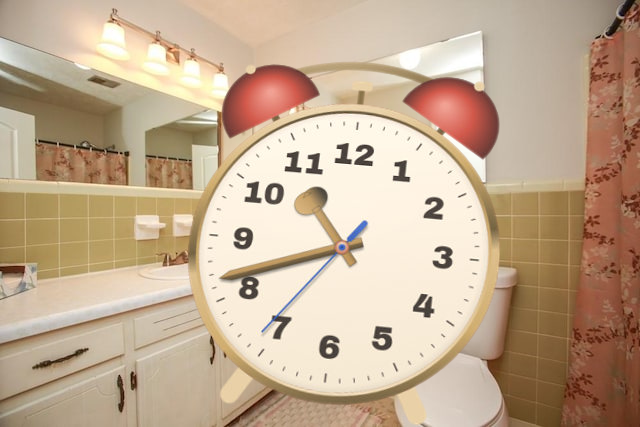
10,41,36
